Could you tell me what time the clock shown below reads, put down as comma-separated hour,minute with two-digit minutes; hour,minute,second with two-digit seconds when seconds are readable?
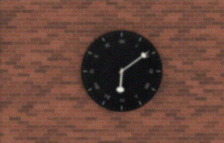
6,09
